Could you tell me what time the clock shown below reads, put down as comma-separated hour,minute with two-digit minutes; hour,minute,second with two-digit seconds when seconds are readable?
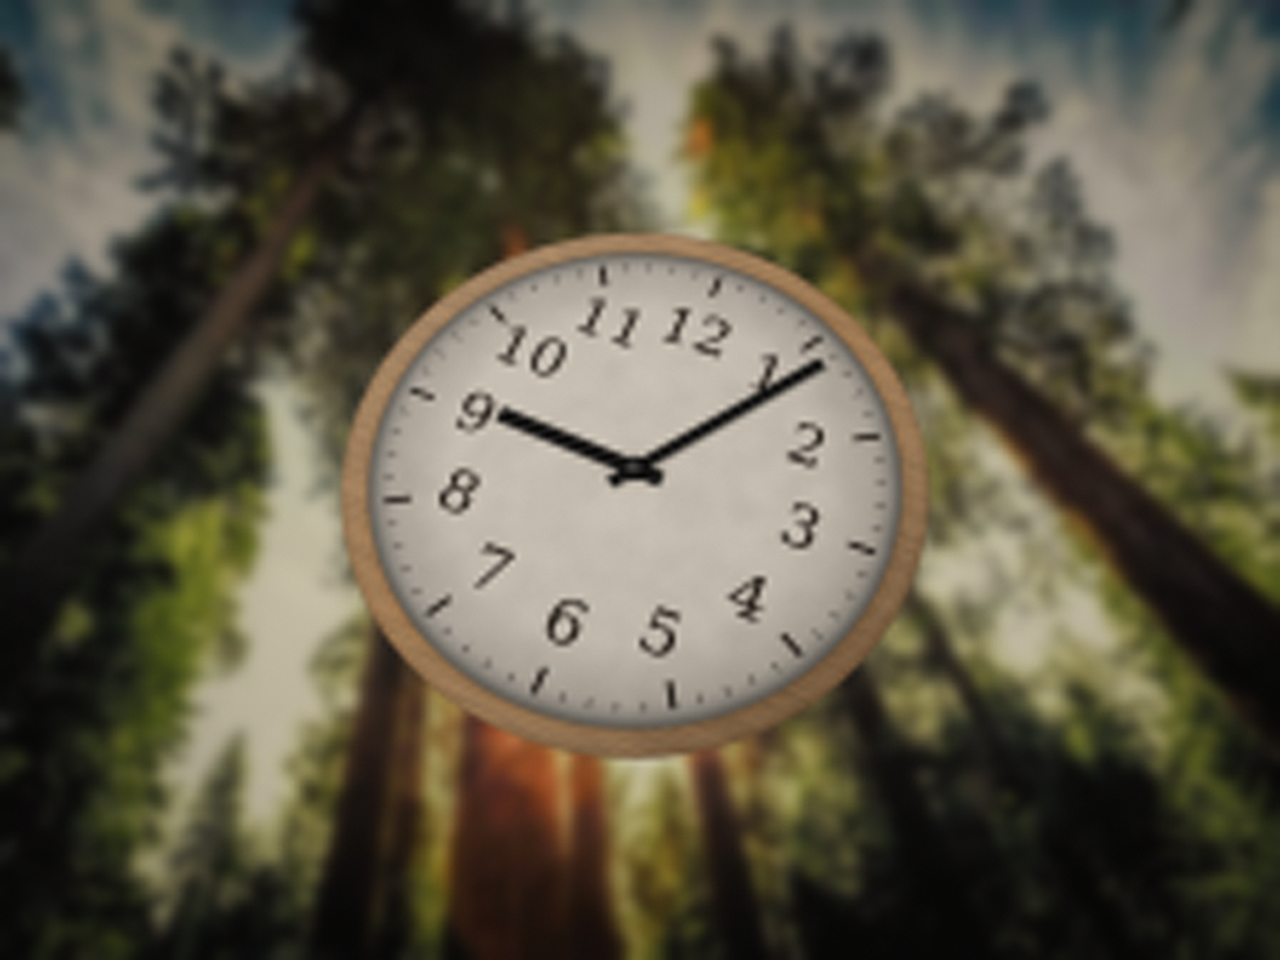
9,06
